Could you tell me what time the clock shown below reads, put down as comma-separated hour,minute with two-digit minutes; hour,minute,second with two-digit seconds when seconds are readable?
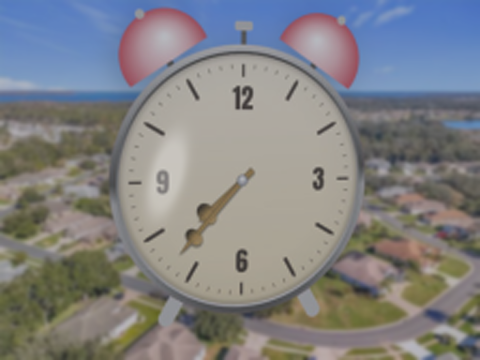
7,37
